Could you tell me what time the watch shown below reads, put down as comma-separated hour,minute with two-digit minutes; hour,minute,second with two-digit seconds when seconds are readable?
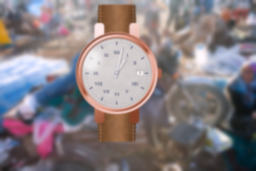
1,02
